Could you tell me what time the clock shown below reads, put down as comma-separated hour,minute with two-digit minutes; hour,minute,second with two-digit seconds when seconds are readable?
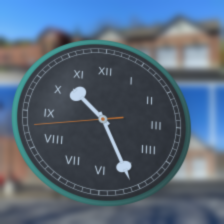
10,25,43
